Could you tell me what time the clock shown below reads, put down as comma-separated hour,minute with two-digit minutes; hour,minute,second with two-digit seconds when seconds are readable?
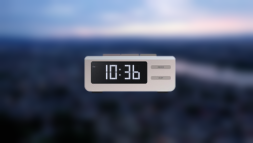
10,36
